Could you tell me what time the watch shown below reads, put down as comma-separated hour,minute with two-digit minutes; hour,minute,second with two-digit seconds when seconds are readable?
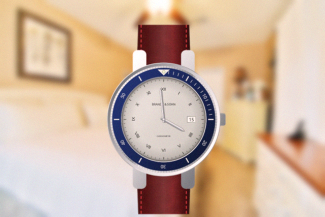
3,59
